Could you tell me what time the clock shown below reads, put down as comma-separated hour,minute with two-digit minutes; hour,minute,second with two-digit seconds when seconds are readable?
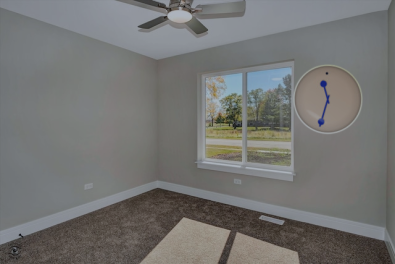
11,33
